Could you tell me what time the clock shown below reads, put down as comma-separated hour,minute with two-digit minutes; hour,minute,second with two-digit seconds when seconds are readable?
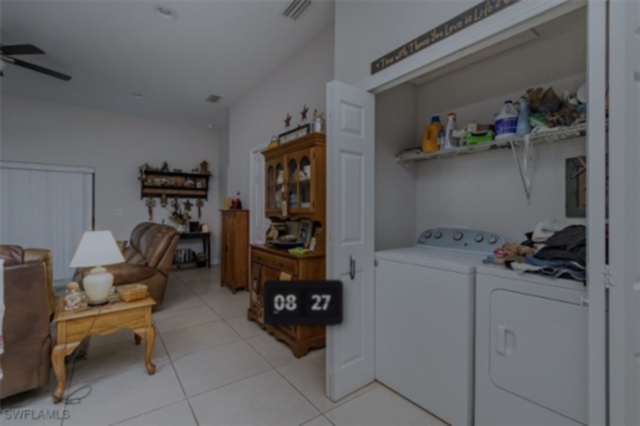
8,27
